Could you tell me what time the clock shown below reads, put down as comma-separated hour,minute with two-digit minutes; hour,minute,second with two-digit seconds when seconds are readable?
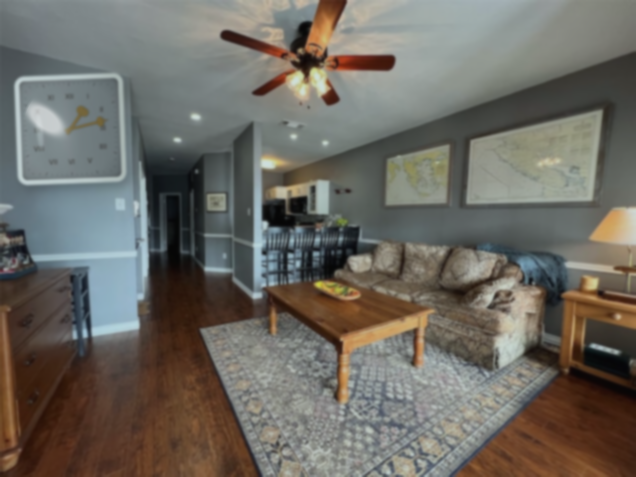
1,13
